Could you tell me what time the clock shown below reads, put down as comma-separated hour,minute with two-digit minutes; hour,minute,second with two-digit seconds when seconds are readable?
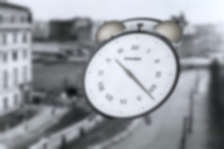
10,22
